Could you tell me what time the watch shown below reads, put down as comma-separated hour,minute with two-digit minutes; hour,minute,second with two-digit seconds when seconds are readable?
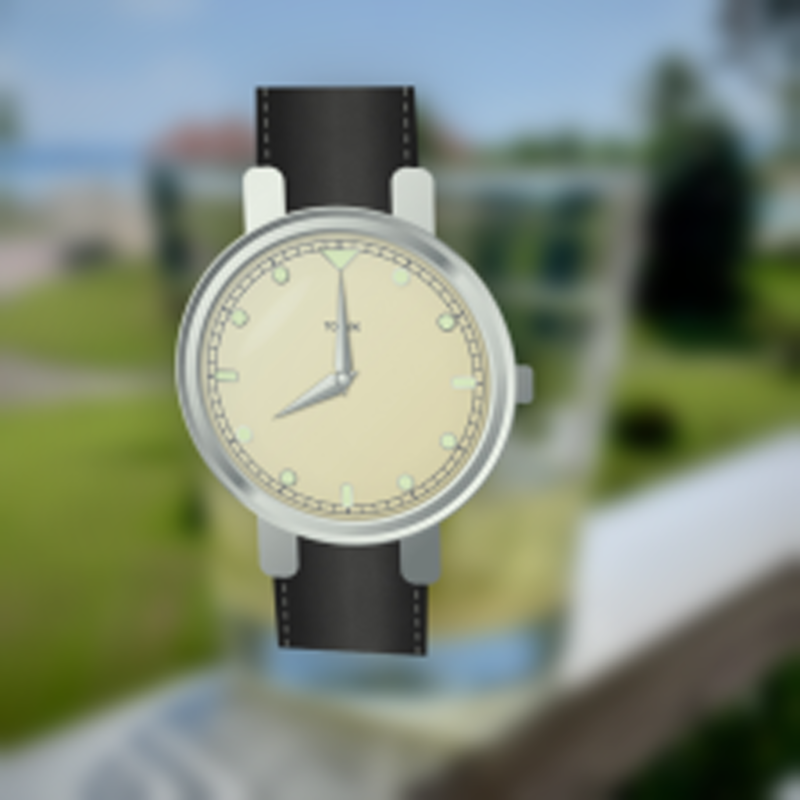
8,00
